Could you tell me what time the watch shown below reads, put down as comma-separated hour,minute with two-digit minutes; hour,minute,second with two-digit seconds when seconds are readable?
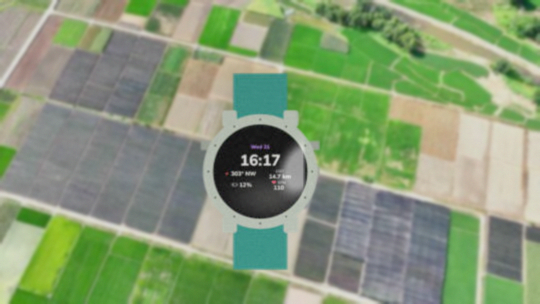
16,17
